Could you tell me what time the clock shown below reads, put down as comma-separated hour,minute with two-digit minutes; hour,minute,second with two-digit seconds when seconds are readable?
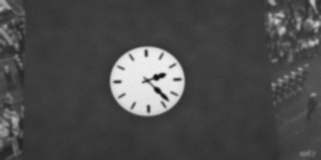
2,23
